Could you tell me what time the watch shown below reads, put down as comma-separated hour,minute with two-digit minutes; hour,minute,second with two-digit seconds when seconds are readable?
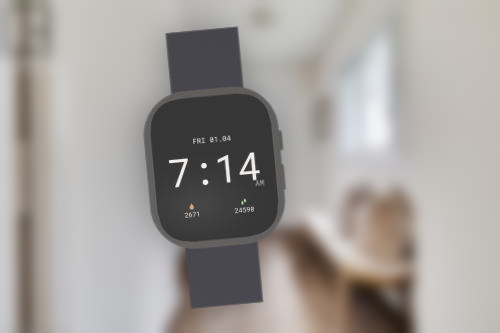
7,14
